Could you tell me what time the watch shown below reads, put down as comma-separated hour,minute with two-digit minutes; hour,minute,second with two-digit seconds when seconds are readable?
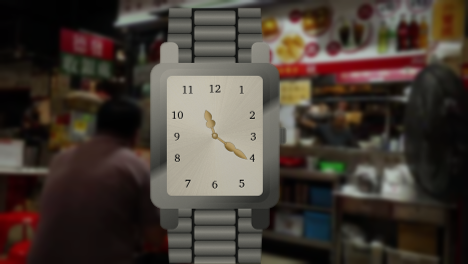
11,21
